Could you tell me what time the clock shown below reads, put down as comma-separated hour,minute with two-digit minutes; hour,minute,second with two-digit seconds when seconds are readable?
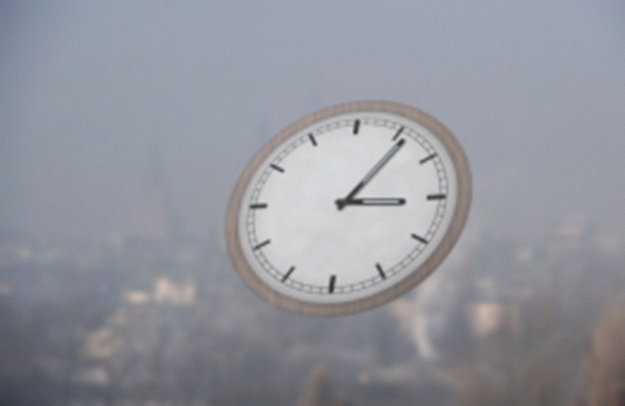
3,06
